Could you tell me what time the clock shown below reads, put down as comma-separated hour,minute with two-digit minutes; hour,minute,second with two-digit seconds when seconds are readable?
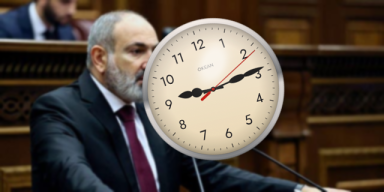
9,14,11
